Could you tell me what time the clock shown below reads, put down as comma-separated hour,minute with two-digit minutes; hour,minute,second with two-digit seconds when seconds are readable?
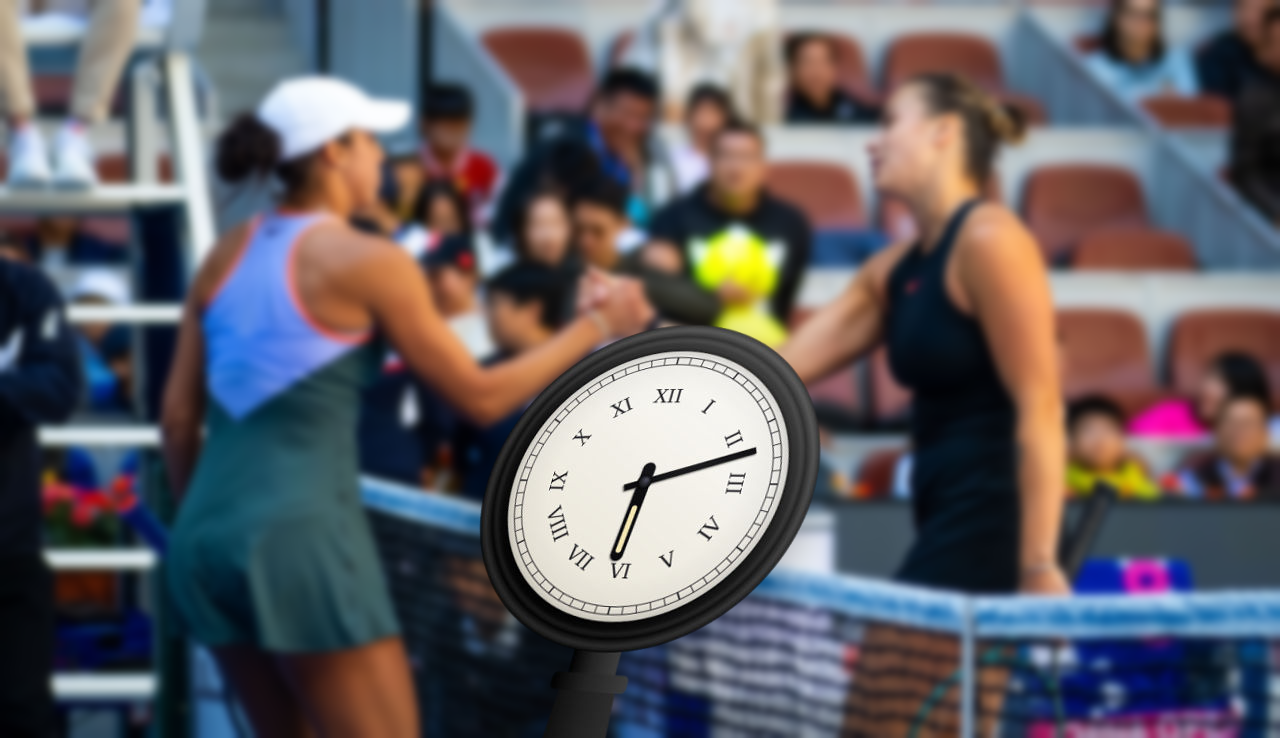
6,12
